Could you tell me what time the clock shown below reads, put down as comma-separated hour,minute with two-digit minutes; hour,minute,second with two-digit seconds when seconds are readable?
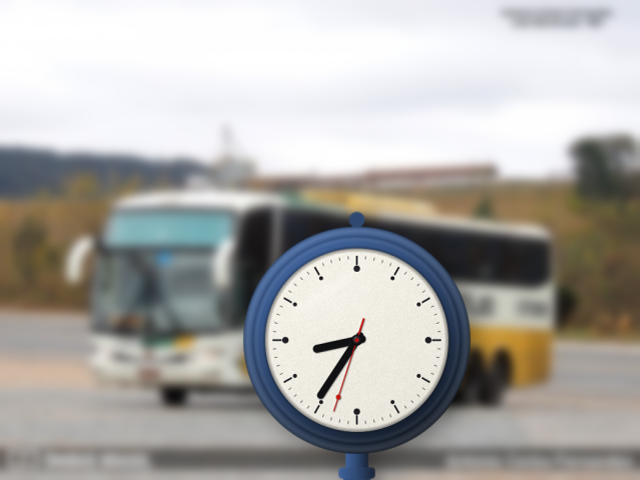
8,35,33
